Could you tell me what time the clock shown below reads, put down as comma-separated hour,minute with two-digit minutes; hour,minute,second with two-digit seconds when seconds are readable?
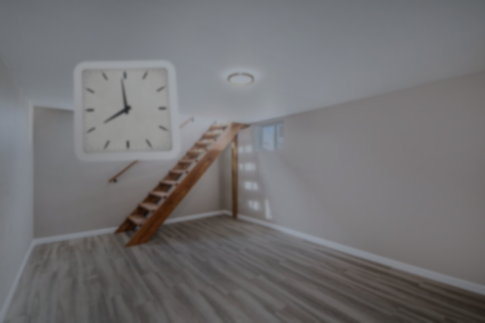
7,59
